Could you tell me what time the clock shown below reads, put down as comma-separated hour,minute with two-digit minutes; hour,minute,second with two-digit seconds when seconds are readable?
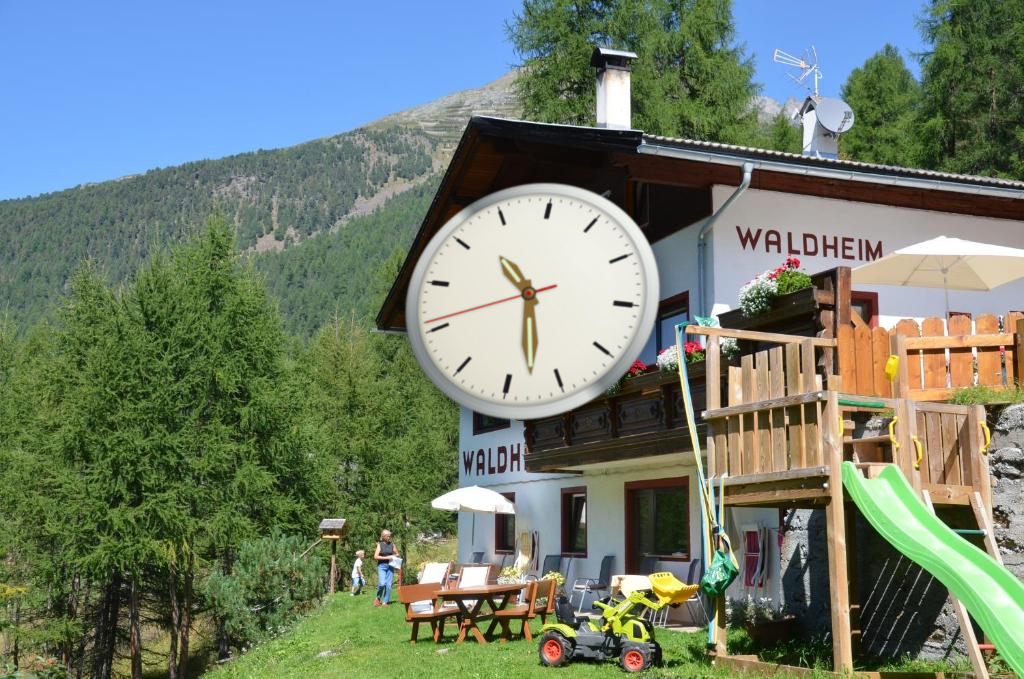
10,27,41
